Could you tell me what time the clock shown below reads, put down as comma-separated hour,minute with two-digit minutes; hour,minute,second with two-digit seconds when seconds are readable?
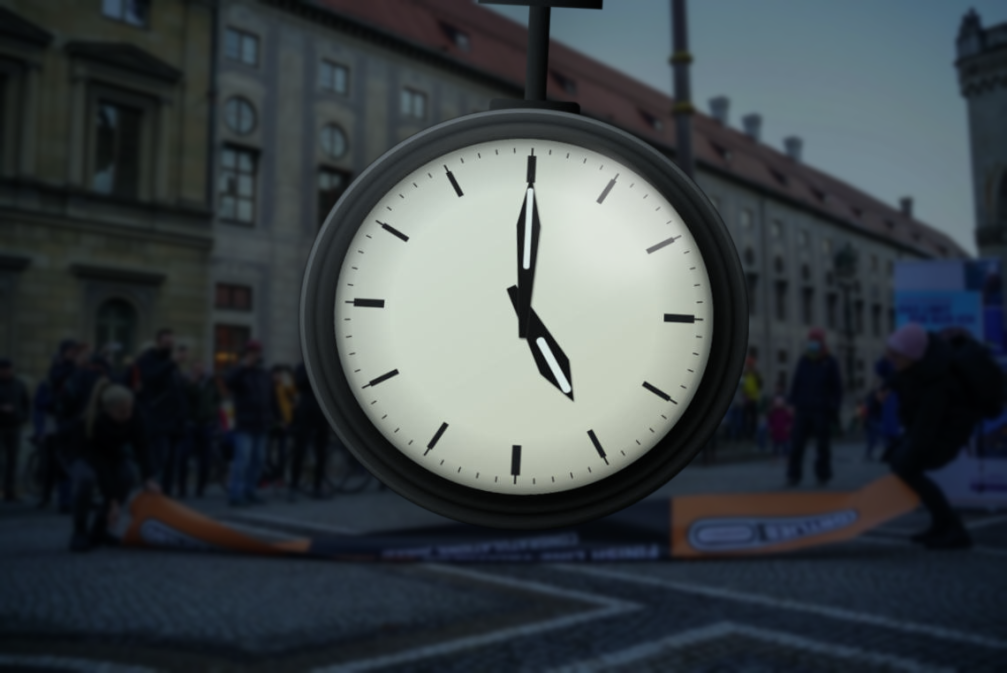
5,00
